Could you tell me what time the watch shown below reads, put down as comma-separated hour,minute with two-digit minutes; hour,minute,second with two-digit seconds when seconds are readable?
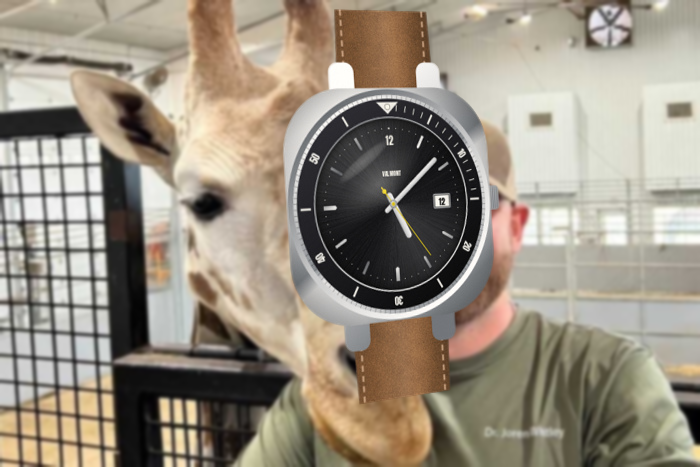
5,08,24
